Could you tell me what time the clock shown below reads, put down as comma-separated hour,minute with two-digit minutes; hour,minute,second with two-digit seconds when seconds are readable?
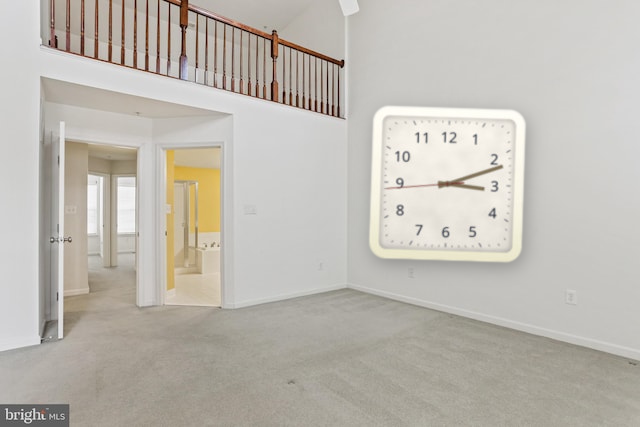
3,11,44
